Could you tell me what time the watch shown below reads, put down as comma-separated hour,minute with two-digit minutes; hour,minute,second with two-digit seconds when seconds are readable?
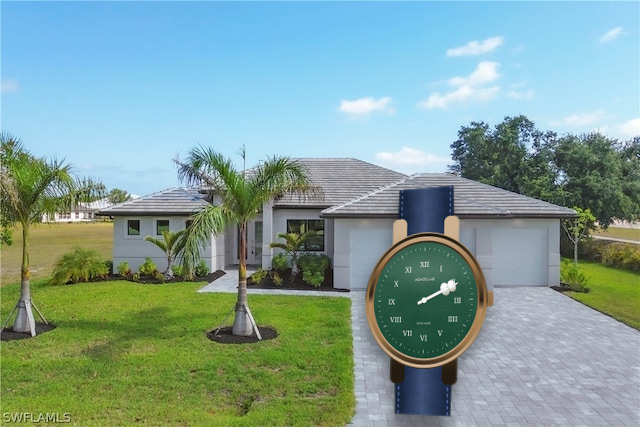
2,11
